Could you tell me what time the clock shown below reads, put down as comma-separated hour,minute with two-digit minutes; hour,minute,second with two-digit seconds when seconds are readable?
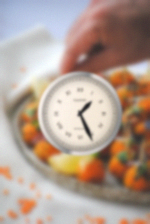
1,26
